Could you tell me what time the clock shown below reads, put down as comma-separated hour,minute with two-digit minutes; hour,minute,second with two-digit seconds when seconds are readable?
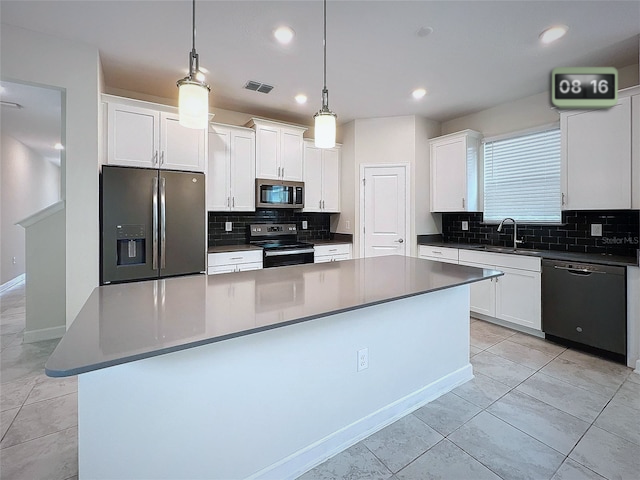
8,16
